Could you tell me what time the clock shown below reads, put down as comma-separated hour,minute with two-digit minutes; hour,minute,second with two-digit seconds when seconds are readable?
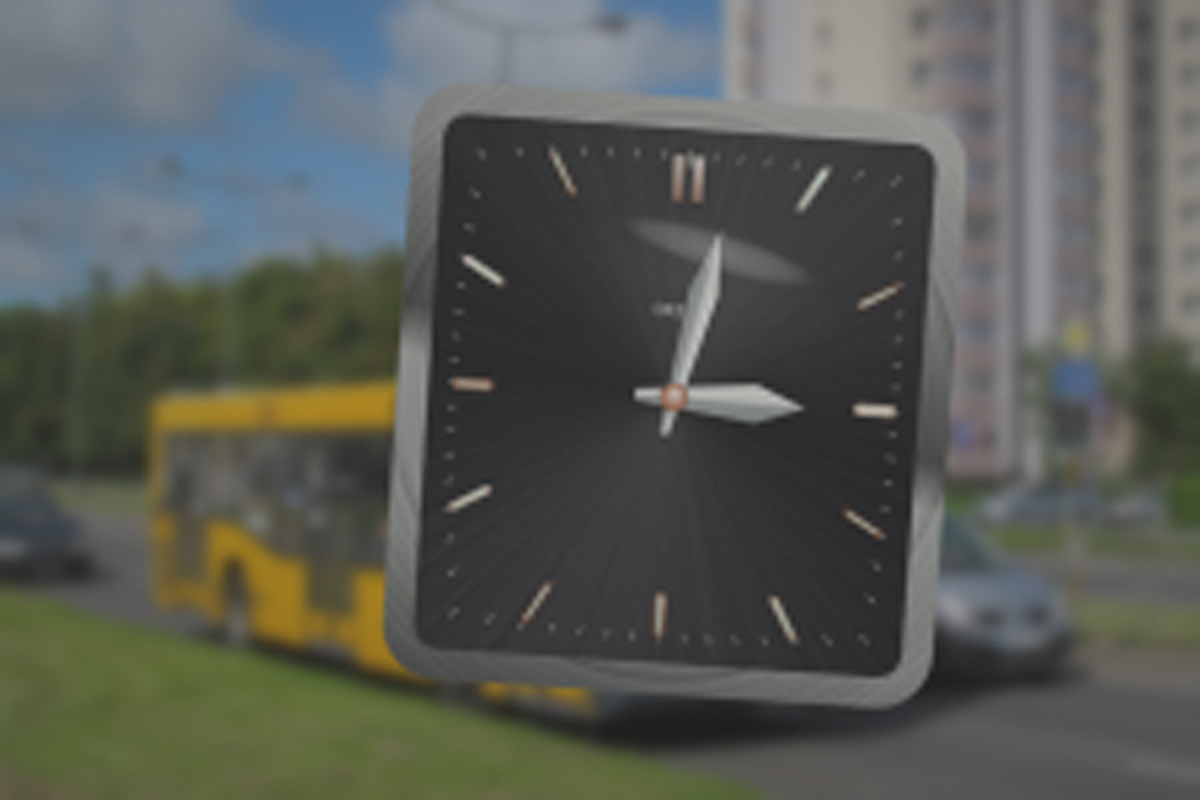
3,02
